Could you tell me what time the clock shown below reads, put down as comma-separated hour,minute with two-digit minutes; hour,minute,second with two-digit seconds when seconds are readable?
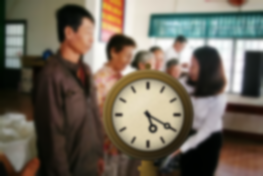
5,20
